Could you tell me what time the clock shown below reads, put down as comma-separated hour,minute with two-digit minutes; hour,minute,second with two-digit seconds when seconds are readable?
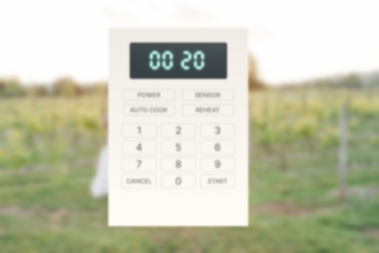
0,20
